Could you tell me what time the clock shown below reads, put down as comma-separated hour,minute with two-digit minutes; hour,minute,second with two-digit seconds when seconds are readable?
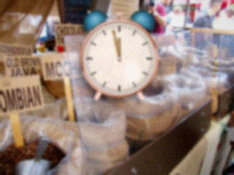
11,58
